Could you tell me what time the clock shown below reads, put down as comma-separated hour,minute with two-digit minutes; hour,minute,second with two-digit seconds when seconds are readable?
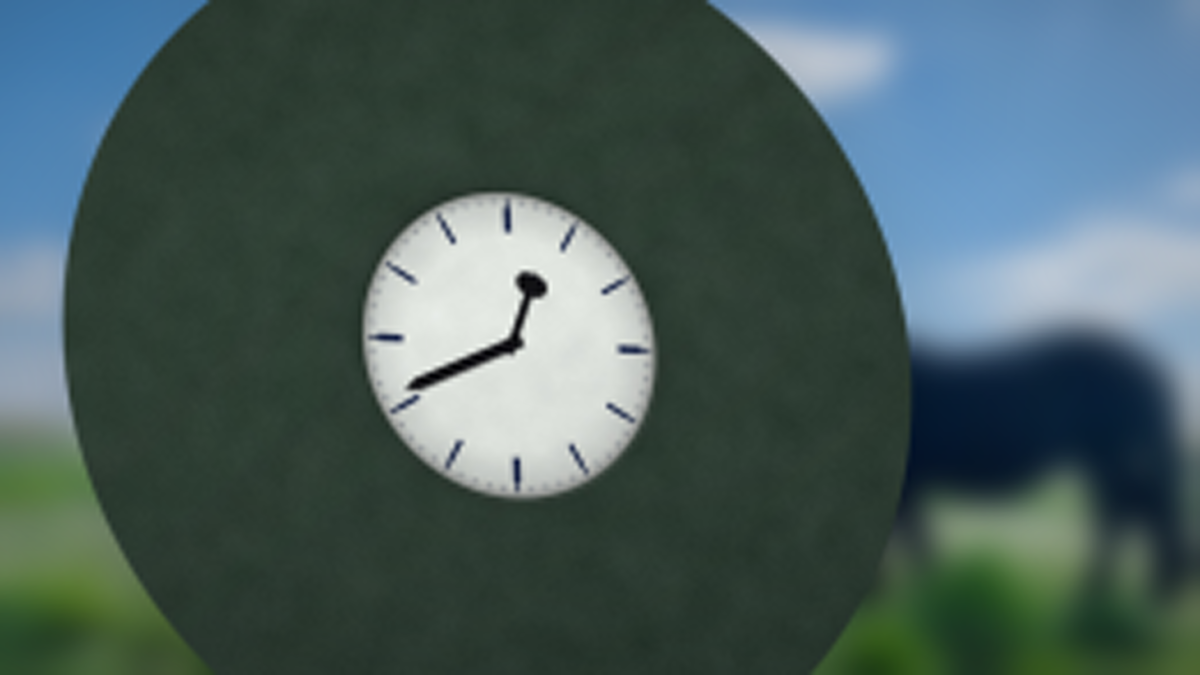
12,41
